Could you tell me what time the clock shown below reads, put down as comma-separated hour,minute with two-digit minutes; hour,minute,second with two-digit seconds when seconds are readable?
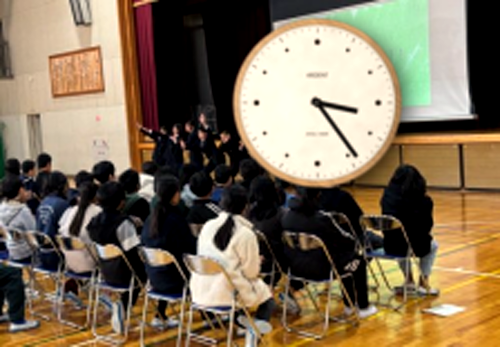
3,24
